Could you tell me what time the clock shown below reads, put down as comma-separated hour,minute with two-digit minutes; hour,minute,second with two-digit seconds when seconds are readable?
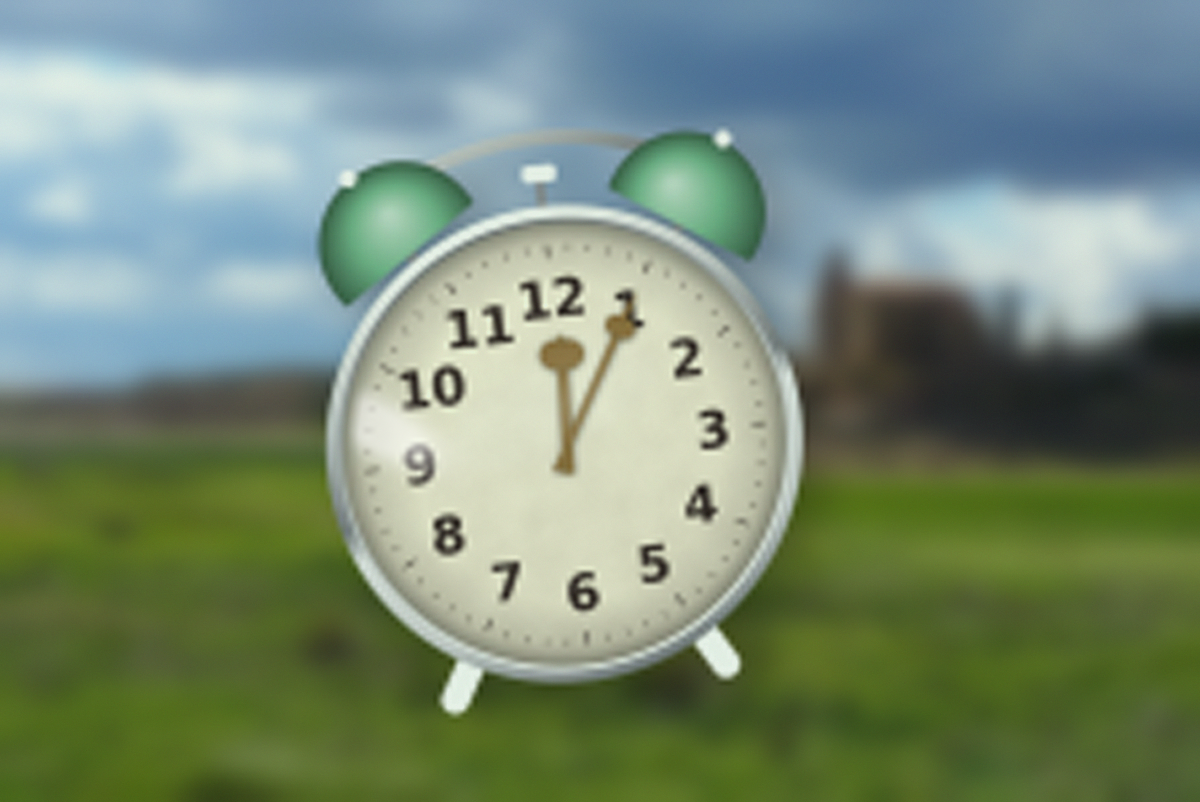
12,05
